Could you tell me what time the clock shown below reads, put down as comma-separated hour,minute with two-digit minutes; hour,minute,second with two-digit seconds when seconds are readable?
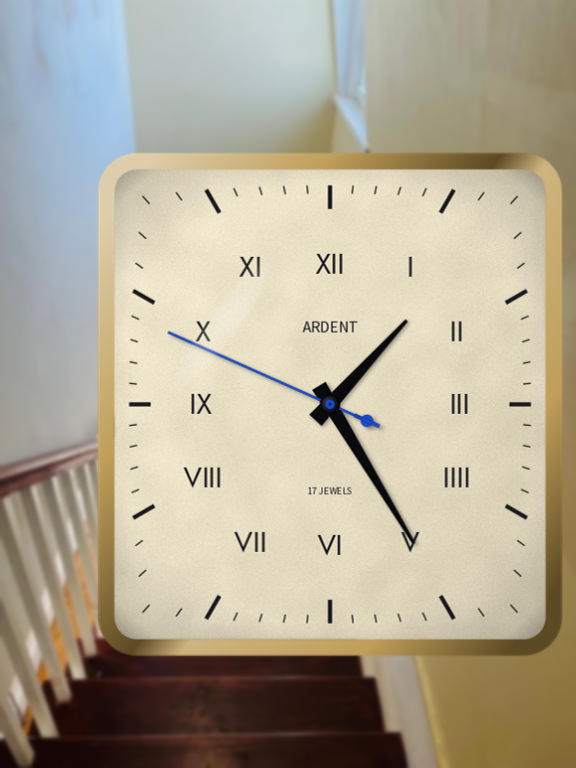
1,24,49
